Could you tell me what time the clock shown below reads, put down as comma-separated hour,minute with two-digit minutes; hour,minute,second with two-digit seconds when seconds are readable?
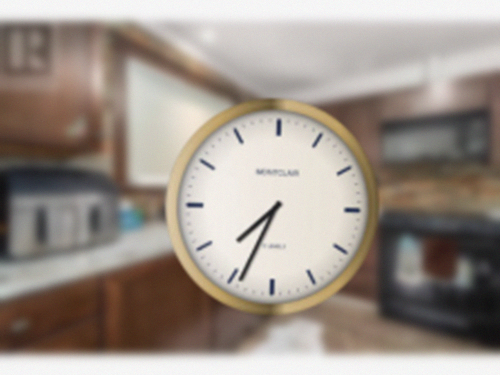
7,34
